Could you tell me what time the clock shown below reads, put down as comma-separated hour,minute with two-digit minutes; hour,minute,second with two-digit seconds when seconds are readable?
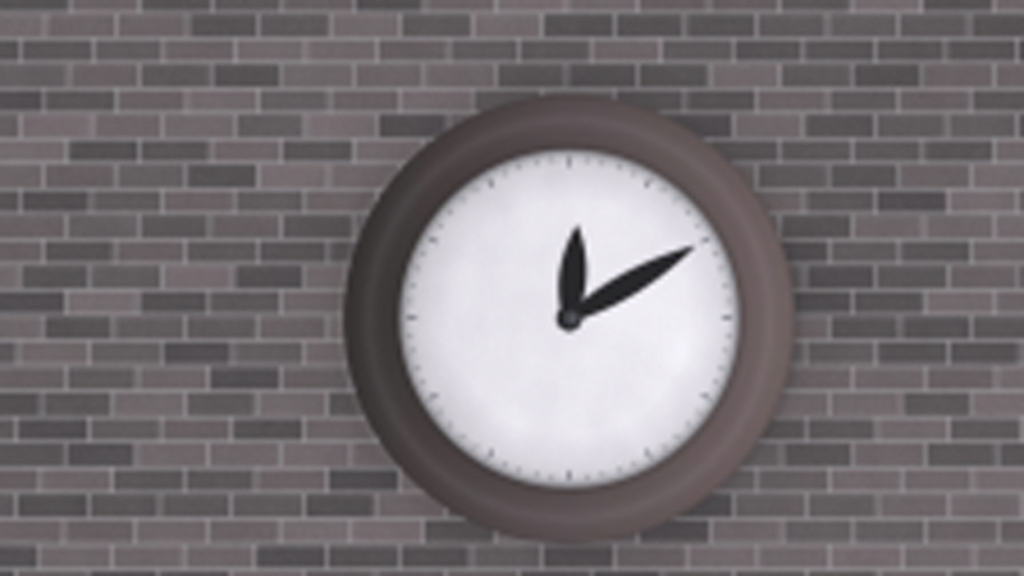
12,10
